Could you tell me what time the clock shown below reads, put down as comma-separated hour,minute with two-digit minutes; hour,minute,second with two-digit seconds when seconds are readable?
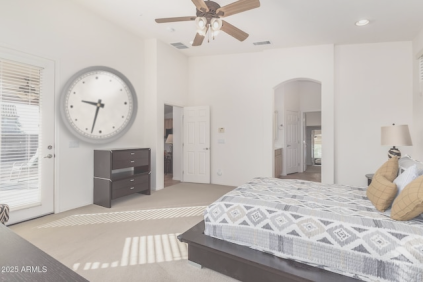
9,33
